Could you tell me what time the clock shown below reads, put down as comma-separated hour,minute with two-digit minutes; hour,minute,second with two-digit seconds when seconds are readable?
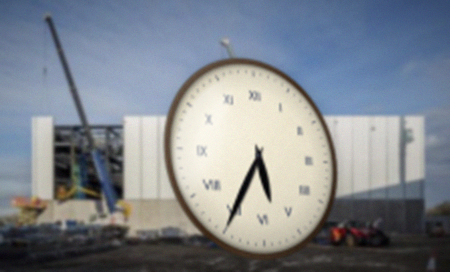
5,35
